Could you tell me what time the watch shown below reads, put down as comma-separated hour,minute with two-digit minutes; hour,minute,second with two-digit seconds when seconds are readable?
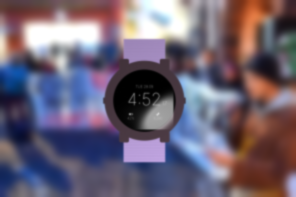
4,52
